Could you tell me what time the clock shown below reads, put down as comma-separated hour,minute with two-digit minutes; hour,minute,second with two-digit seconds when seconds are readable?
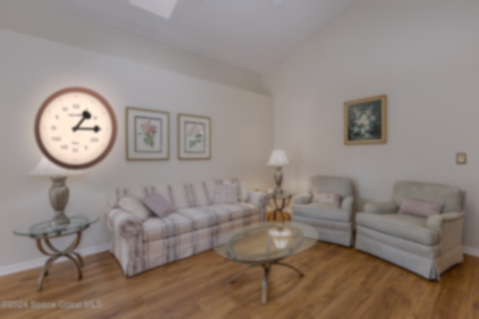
1,15
